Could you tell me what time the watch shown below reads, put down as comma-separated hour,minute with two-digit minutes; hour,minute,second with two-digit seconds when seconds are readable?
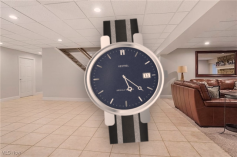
5,22
